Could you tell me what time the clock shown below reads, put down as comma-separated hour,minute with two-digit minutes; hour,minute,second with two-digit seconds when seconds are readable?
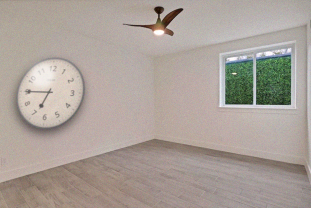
6,45
